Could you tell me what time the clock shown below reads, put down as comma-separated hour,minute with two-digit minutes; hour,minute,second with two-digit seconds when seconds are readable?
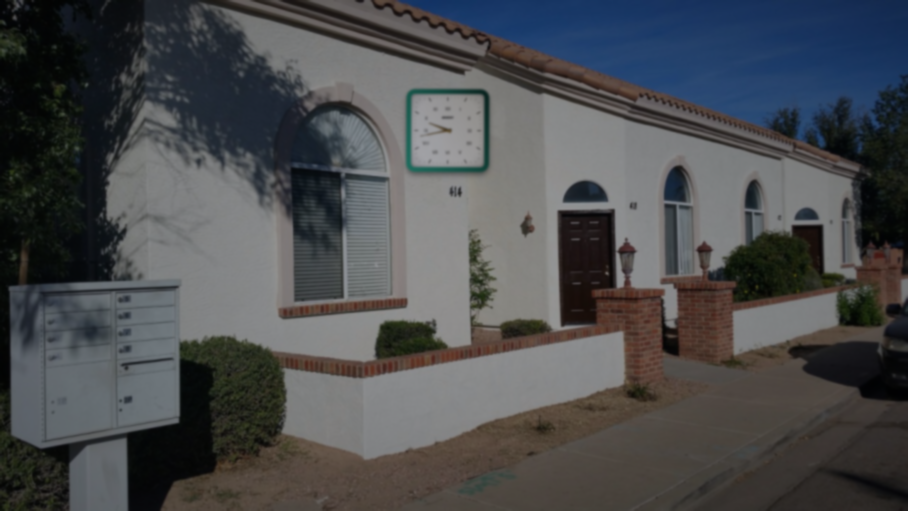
9,43
